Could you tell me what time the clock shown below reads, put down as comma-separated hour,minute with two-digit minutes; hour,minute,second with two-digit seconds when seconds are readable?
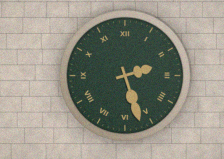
2,27
